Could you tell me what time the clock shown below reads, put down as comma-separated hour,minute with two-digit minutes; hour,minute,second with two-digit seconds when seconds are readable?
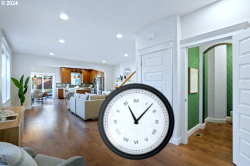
11,07
